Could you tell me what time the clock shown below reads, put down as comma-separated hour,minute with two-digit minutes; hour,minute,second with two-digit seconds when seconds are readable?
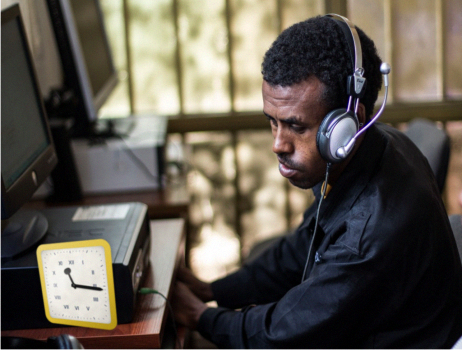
11,16
